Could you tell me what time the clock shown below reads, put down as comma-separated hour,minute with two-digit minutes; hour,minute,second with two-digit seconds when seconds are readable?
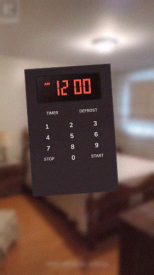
12,00
